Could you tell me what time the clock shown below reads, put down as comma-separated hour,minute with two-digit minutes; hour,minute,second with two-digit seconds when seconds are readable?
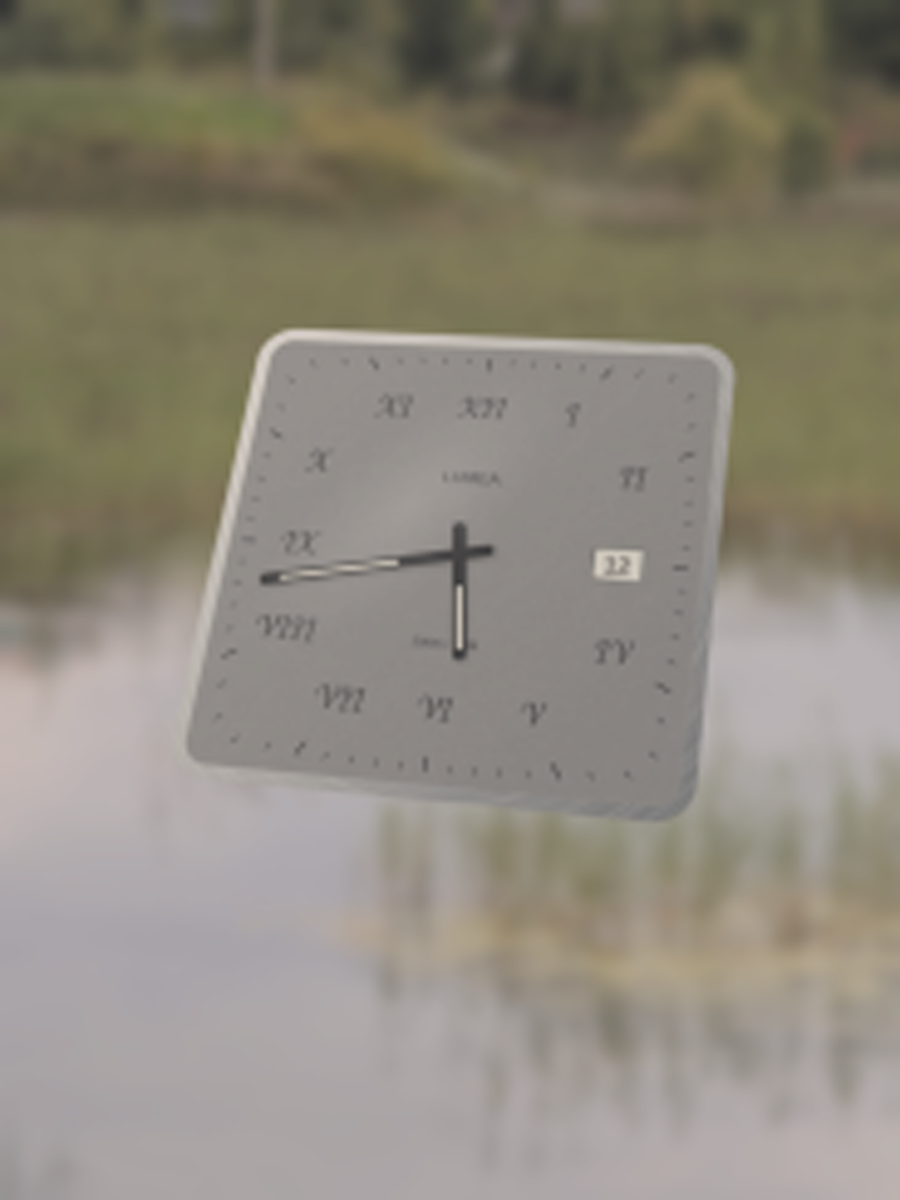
5,43
